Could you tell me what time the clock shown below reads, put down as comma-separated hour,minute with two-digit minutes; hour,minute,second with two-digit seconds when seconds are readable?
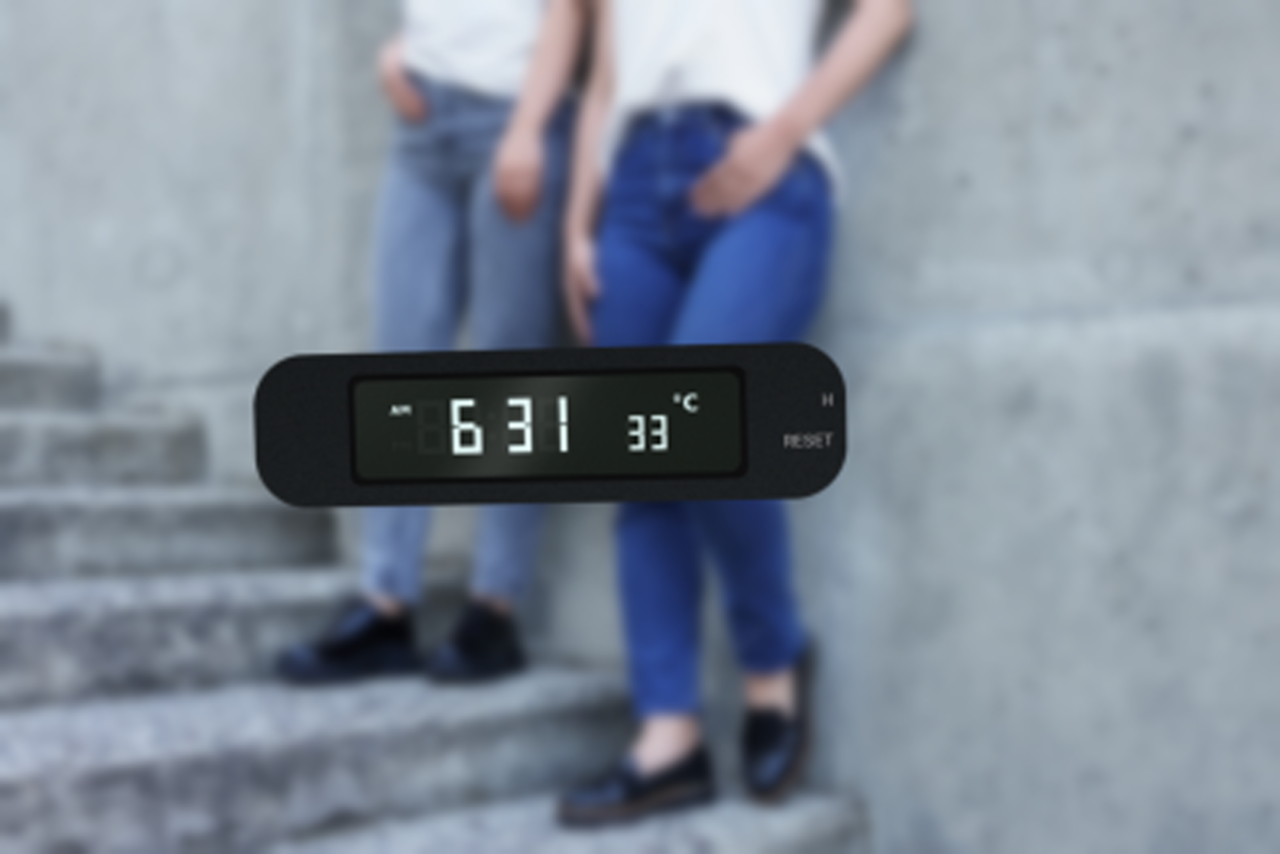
6,31
